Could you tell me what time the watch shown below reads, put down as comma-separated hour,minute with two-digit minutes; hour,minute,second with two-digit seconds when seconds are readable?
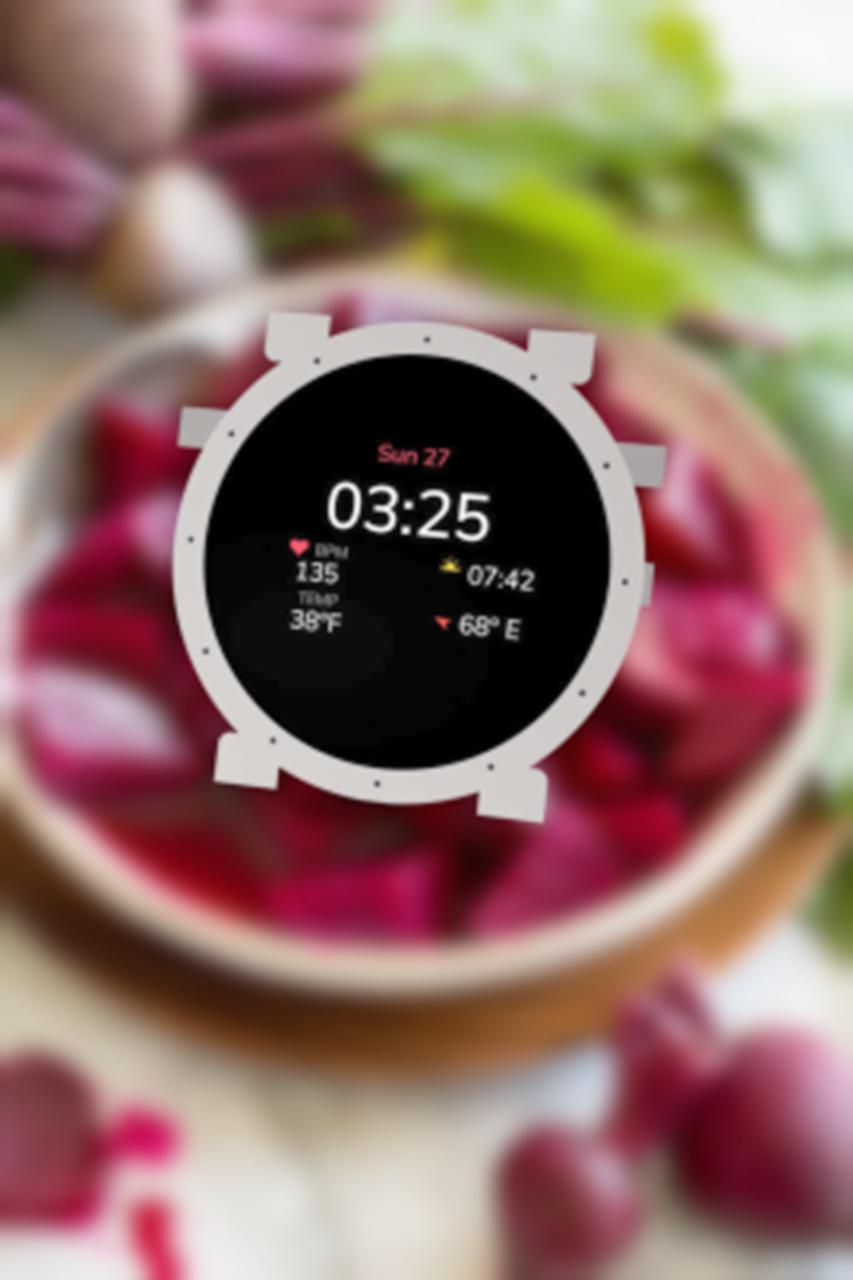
3,25
